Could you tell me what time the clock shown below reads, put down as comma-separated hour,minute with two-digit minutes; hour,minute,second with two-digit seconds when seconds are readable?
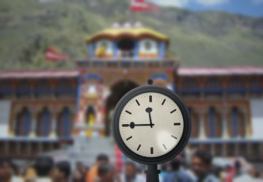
11,45
